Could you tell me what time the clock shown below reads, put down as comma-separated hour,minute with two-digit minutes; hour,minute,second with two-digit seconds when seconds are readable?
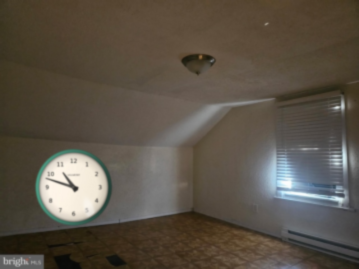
10,48
